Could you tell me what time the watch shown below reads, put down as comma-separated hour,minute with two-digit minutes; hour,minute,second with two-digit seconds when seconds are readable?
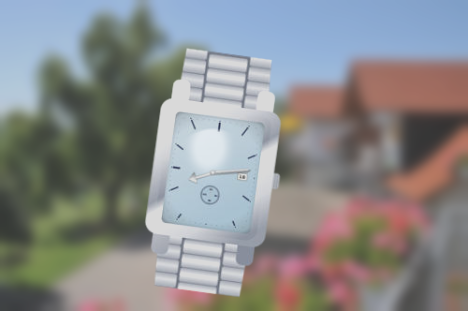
8,13
